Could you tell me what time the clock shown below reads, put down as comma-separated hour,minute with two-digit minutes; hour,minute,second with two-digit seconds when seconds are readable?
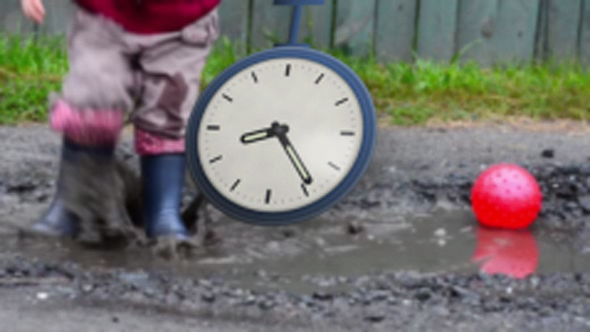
8,24
